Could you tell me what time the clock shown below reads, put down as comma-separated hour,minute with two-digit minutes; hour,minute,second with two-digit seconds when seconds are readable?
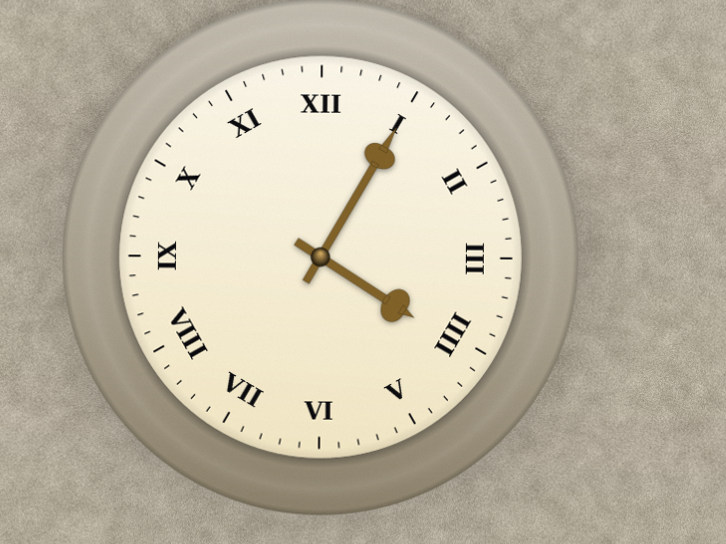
4,05
